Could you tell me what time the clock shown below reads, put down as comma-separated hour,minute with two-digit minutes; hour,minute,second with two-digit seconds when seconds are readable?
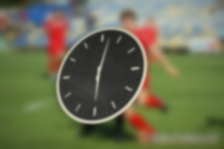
6,02
